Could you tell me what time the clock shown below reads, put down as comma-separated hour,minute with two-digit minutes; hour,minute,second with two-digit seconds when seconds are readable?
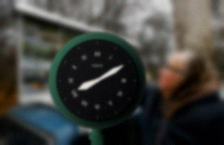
8,10
